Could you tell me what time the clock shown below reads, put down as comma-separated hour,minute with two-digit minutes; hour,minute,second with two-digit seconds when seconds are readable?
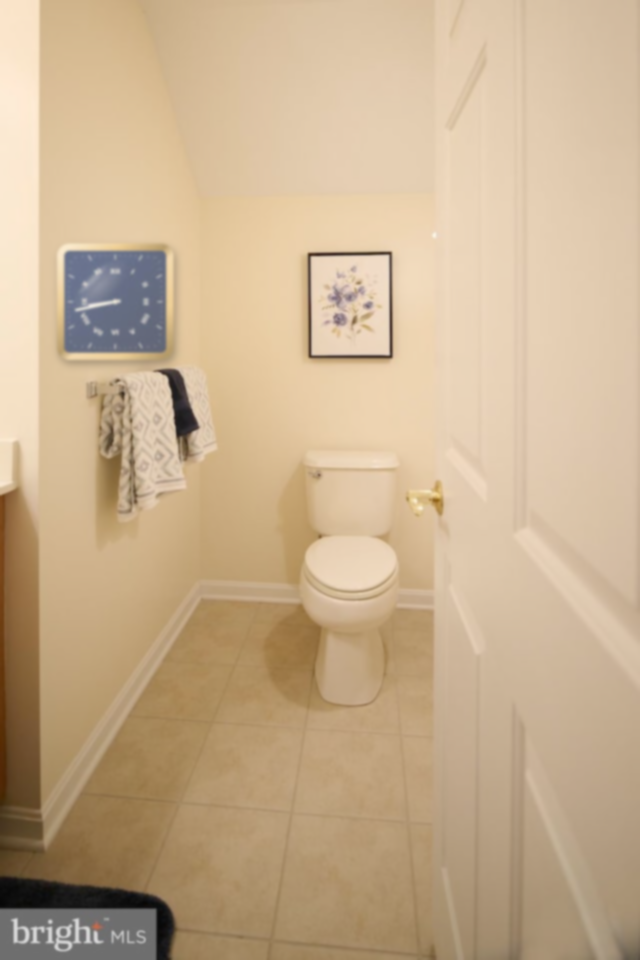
8,43
